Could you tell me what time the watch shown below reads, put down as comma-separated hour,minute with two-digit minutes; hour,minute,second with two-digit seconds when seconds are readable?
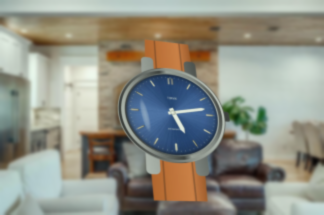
5,13
